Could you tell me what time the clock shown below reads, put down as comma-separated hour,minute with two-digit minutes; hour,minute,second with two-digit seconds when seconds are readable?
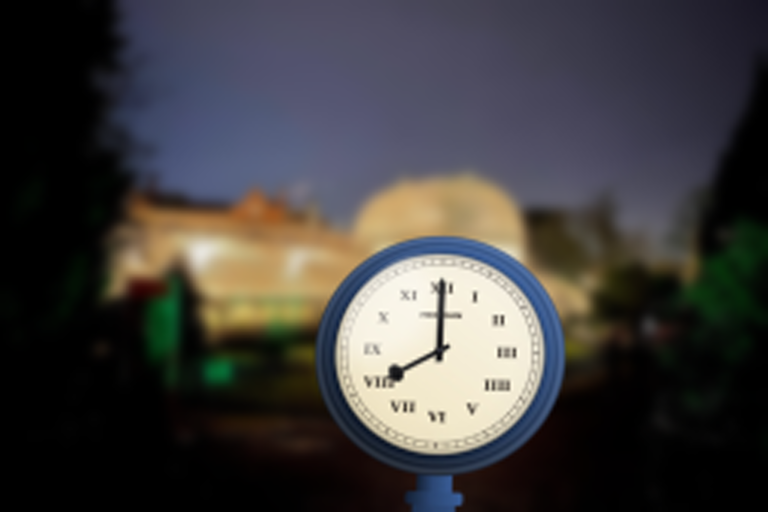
8,00
